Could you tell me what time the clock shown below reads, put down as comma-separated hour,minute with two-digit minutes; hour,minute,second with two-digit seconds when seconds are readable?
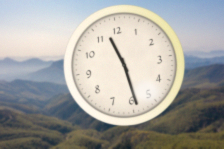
11,29
